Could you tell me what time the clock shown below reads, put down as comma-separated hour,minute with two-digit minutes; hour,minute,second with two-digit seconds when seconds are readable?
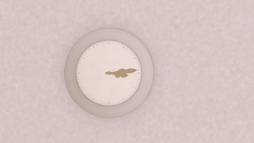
3,14
